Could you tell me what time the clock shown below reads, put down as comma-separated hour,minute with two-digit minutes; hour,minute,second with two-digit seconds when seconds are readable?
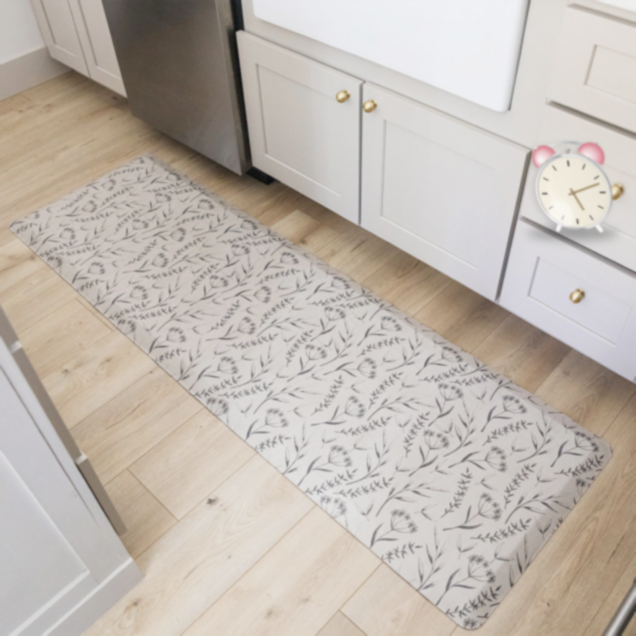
5,12
